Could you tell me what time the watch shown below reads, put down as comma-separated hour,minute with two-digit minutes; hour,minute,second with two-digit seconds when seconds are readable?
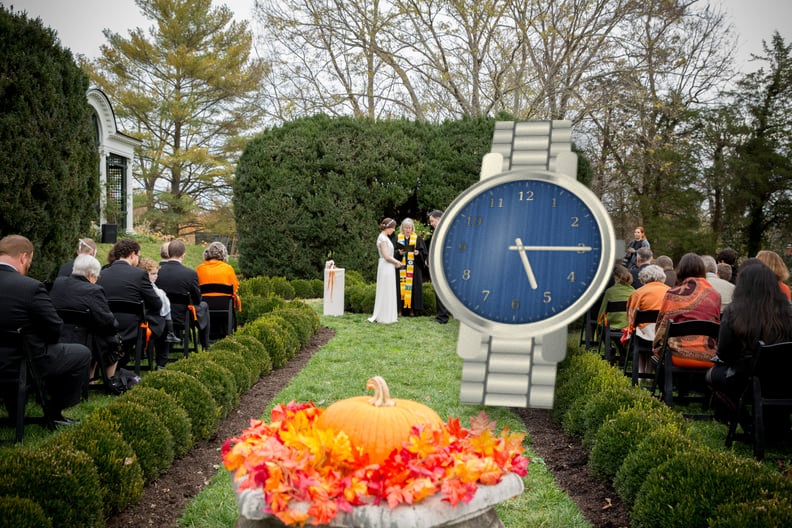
5,15
